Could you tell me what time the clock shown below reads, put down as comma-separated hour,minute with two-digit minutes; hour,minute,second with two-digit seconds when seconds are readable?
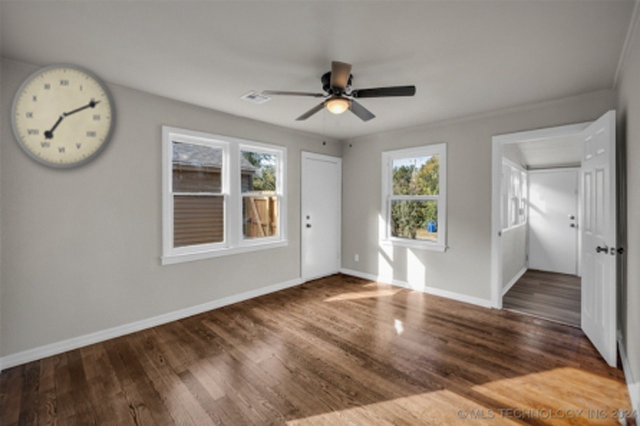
7,11
